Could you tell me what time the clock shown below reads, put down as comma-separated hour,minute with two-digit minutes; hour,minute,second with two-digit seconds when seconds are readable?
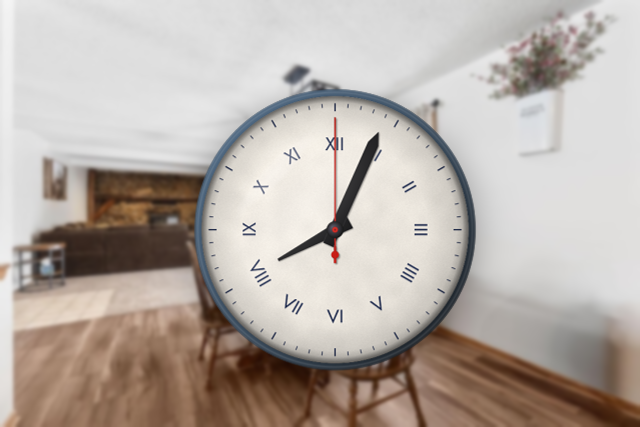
8,04,00
